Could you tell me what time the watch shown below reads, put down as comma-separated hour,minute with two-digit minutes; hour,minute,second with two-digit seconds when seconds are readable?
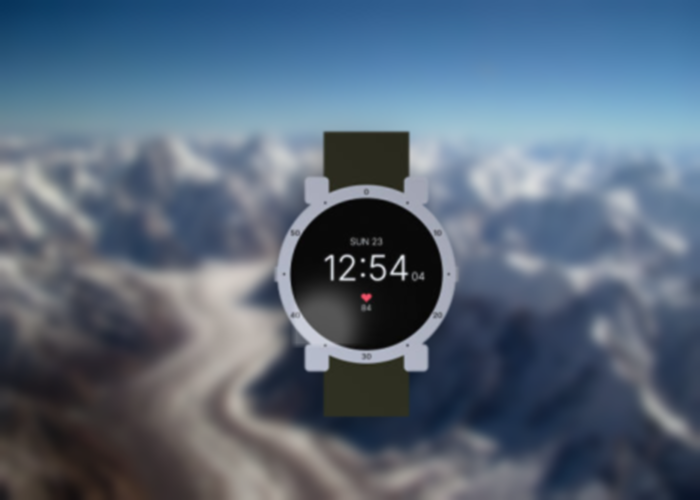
12,54
